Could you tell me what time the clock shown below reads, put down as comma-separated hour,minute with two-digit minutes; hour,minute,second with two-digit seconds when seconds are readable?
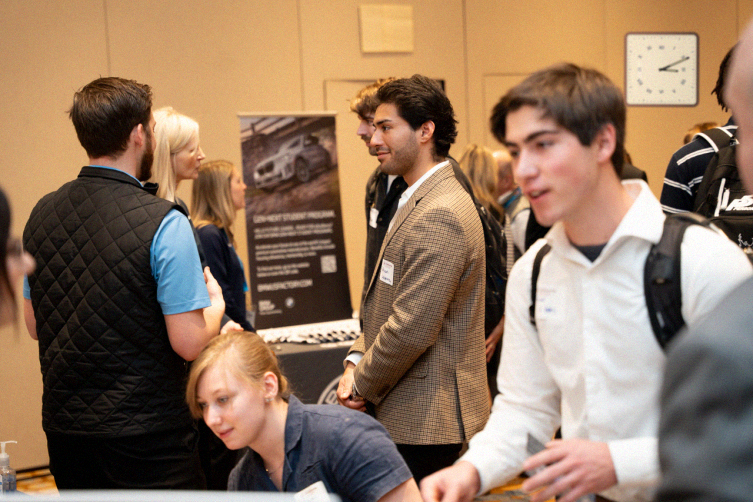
3,11
